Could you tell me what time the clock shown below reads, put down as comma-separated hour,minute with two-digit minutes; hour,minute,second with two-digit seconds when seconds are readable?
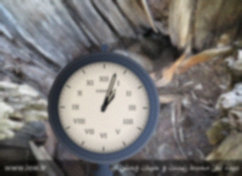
1,03
